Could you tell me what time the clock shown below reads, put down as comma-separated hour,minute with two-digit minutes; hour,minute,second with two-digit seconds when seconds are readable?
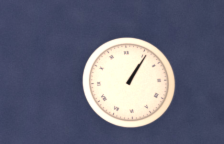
1,06
